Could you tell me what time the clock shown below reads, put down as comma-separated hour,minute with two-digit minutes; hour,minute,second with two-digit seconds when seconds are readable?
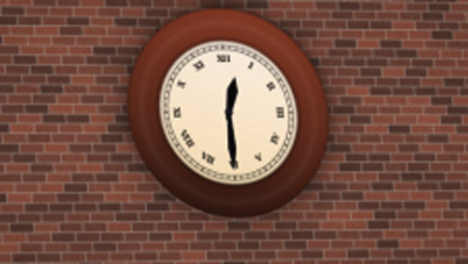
12,30
